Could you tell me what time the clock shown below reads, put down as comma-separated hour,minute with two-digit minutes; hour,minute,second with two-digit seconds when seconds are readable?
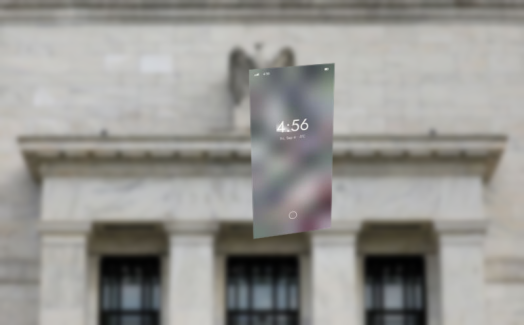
4,56
